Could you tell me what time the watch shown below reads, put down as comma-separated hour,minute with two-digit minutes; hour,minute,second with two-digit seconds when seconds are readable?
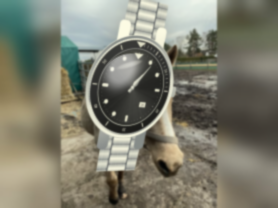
1,06
